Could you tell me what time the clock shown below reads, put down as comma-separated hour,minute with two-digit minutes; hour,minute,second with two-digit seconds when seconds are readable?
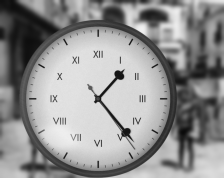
1,23,24
